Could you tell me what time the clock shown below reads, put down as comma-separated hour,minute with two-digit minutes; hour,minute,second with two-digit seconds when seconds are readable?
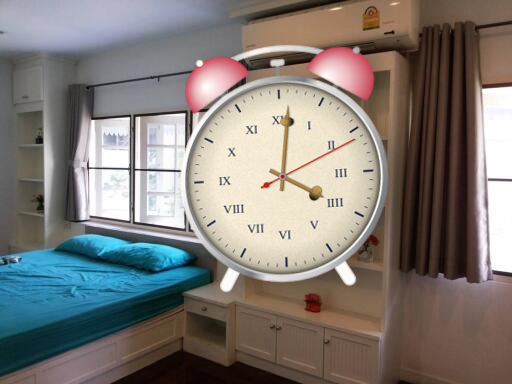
4,01,11
